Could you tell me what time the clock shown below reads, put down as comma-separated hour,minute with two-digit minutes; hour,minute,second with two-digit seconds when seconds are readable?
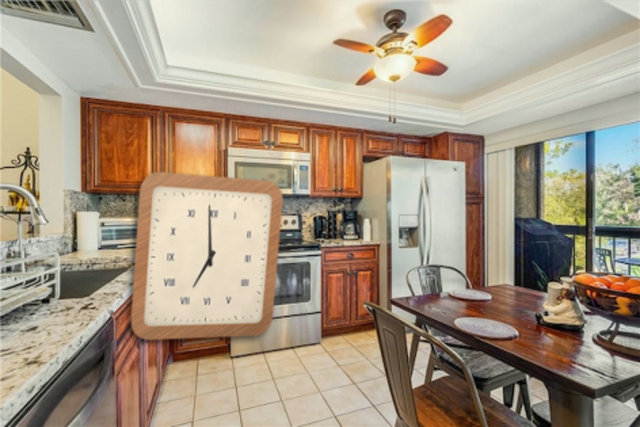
6,59
